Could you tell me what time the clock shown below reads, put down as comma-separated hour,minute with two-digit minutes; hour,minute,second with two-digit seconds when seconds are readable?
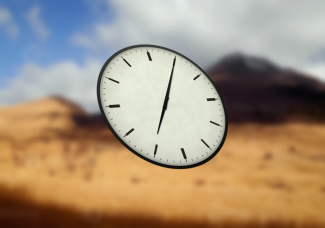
7,05
